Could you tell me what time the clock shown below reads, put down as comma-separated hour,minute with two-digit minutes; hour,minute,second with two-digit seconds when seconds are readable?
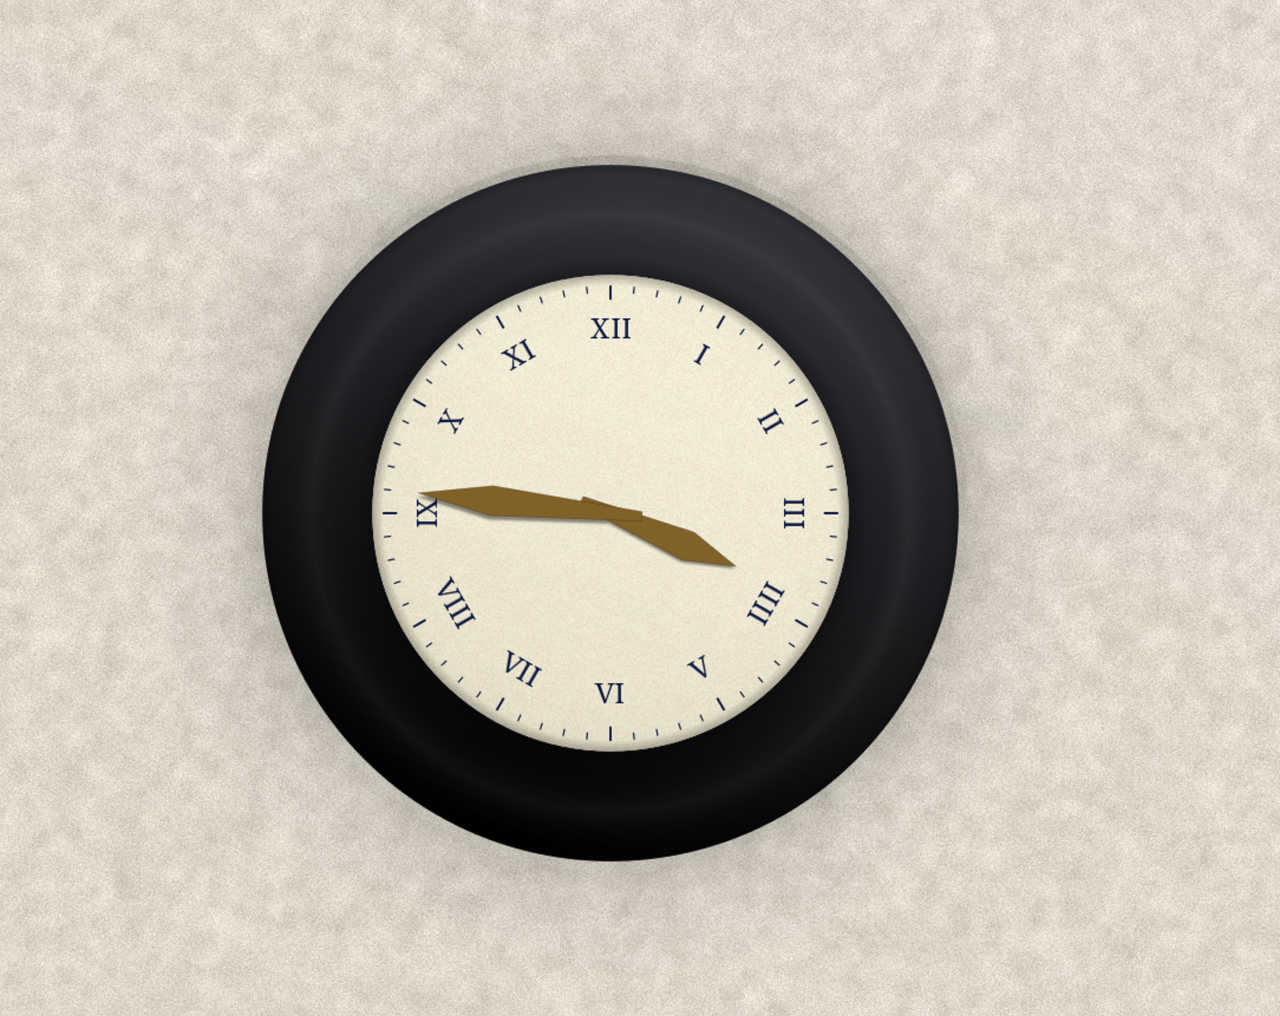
3,46
